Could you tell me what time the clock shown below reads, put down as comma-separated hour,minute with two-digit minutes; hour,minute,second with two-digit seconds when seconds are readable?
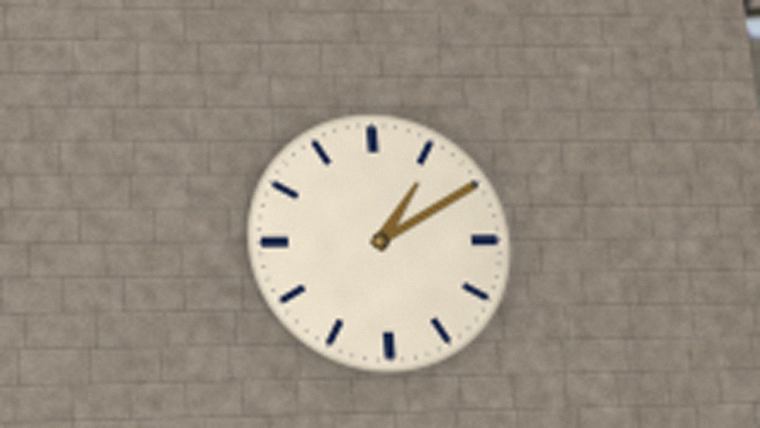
1,10
